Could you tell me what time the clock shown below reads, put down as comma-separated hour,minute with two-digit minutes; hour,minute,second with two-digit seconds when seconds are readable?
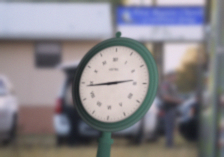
2,44
